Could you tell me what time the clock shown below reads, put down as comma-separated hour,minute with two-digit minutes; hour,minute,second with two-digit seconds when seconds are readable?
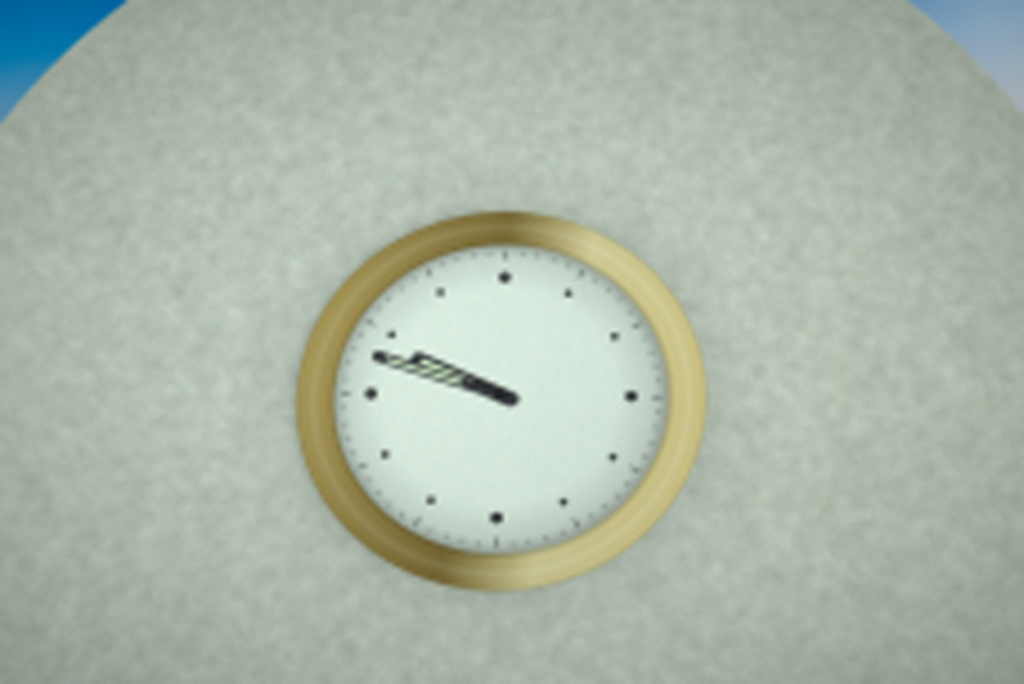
9,48
